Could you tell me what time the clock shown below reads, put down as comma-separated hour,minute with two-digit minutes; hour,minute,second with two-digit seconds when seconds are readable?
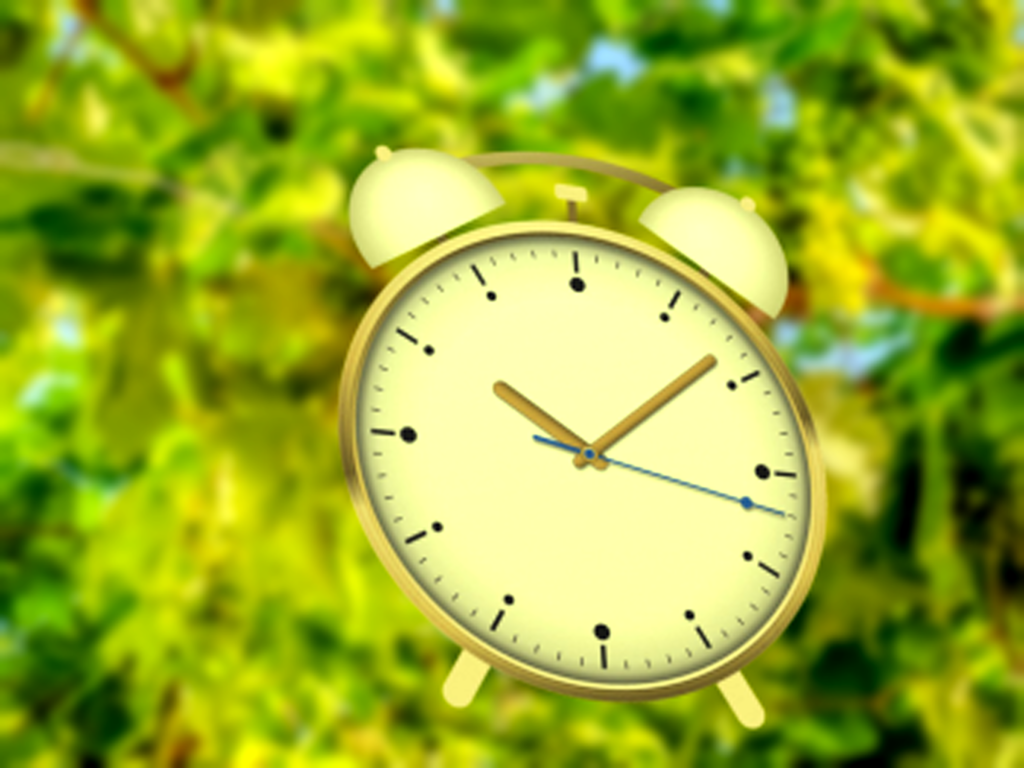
10,08,17
